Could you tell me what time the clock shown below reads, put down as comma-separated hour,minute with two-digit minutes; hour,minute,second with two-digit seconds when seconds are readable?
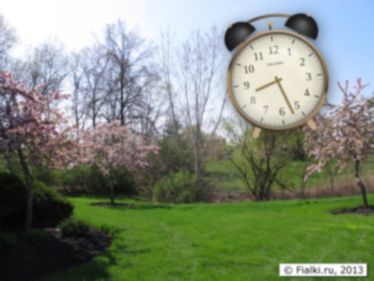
8,27
